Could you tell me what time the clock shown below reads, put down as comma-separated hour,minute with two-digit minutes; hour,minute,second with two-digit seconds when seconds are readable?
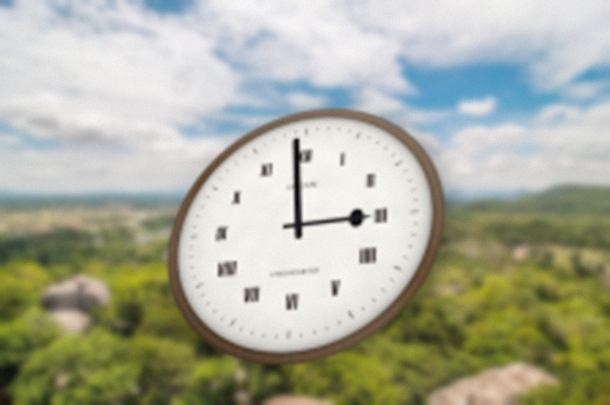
2,59
